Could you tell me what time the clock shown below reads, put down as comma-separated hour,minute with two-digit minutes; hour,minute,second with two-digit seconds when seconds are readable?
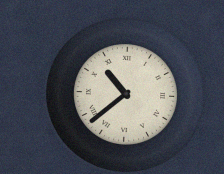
10,38
